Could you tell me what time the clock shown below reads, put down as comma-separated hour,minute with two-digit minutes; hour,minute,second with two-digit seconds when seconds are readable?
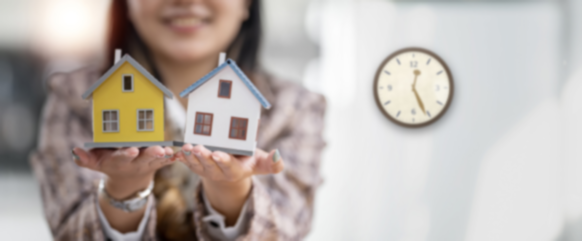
12,26
